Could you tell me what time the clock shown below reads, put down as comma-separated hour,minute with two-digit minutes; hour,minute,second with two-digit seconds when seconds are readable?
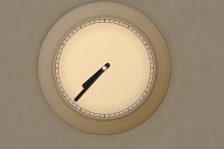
7,37
